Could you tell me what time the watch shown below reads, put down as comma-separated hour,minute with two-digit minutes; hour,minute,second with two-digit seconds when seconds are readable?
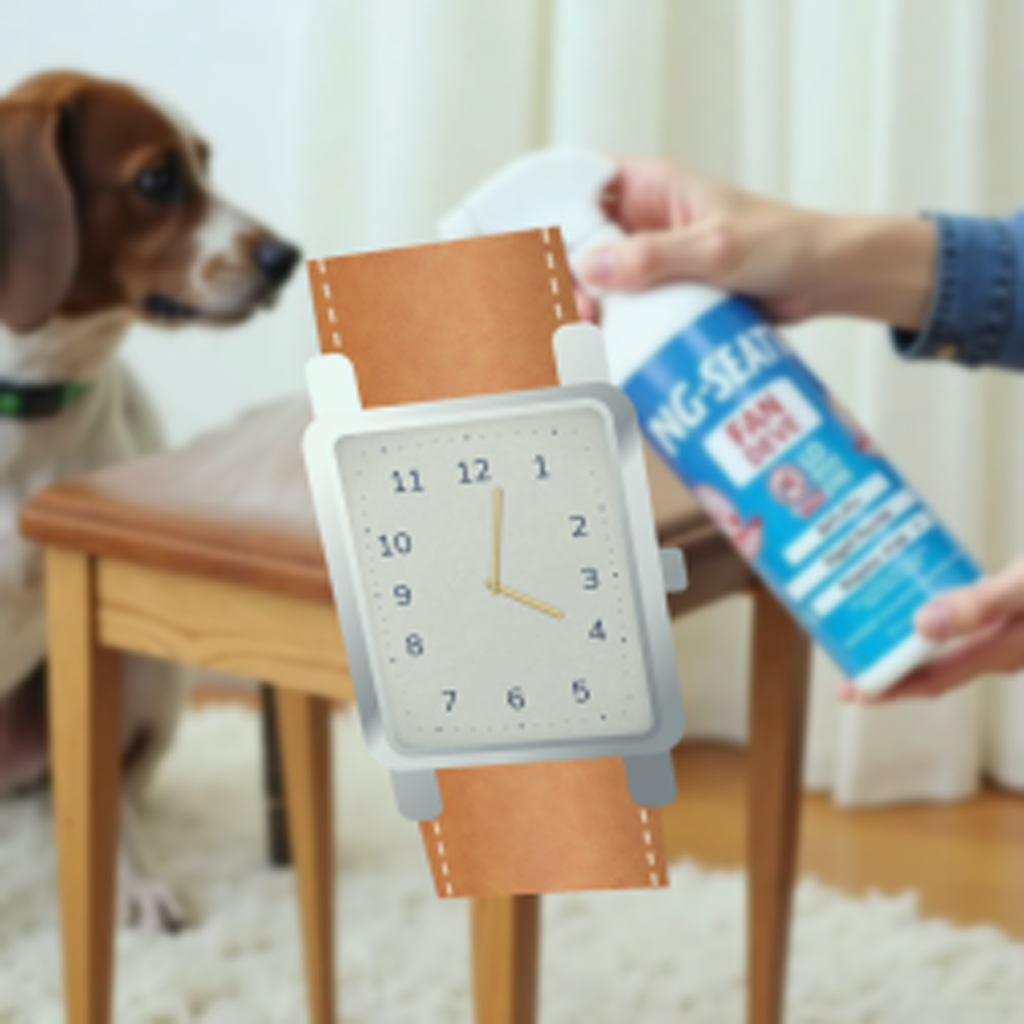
4,02
